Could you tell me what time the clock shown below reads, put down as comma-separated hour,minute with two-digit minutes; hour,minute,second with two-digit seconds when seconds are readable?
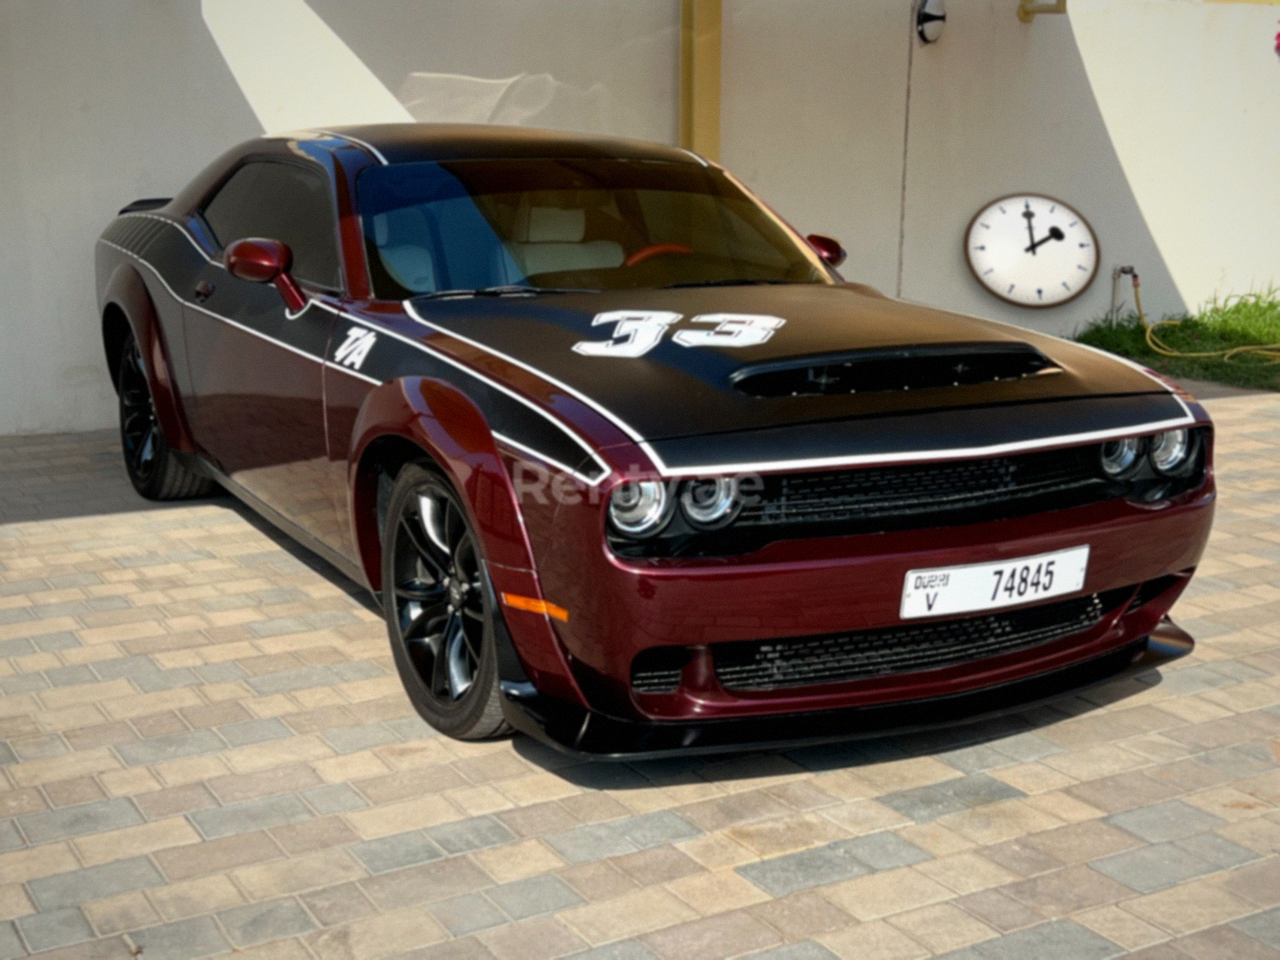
2,00
